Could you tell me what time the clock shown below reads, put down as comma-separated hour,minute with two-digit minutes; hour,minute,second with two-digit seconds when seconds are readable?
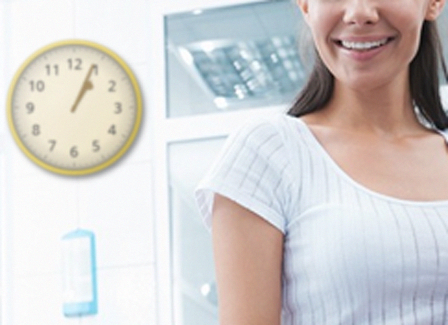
1,04
